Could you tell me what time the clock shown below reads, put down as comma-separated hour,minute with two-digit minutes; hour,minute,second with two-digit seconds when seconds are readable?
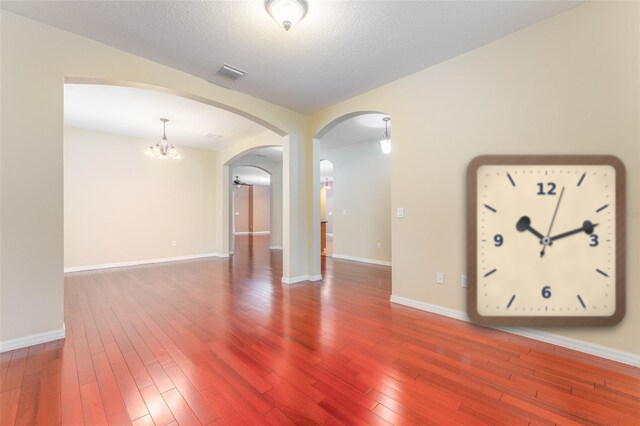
10,12,03
